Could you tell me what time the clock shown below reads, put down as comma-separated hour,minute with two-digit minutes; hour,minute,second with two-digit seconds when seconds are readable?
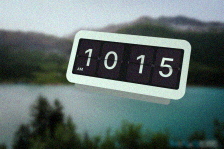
10,15
